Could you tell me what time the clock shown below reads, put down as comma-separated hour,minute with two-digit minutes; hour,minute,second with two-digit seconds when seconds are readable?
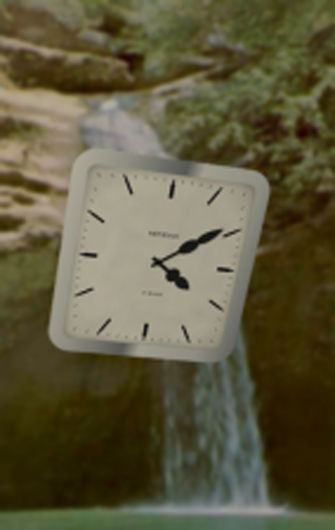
4,09
